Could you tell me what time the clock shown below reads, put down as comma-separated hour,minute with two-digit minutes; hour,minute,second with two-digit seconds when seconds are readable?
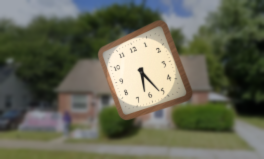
6,26
